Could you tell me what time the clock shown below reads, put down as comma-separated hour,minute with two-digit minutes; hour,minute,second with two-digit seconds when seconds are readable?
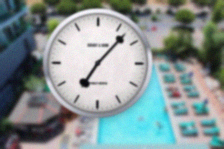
7,07
